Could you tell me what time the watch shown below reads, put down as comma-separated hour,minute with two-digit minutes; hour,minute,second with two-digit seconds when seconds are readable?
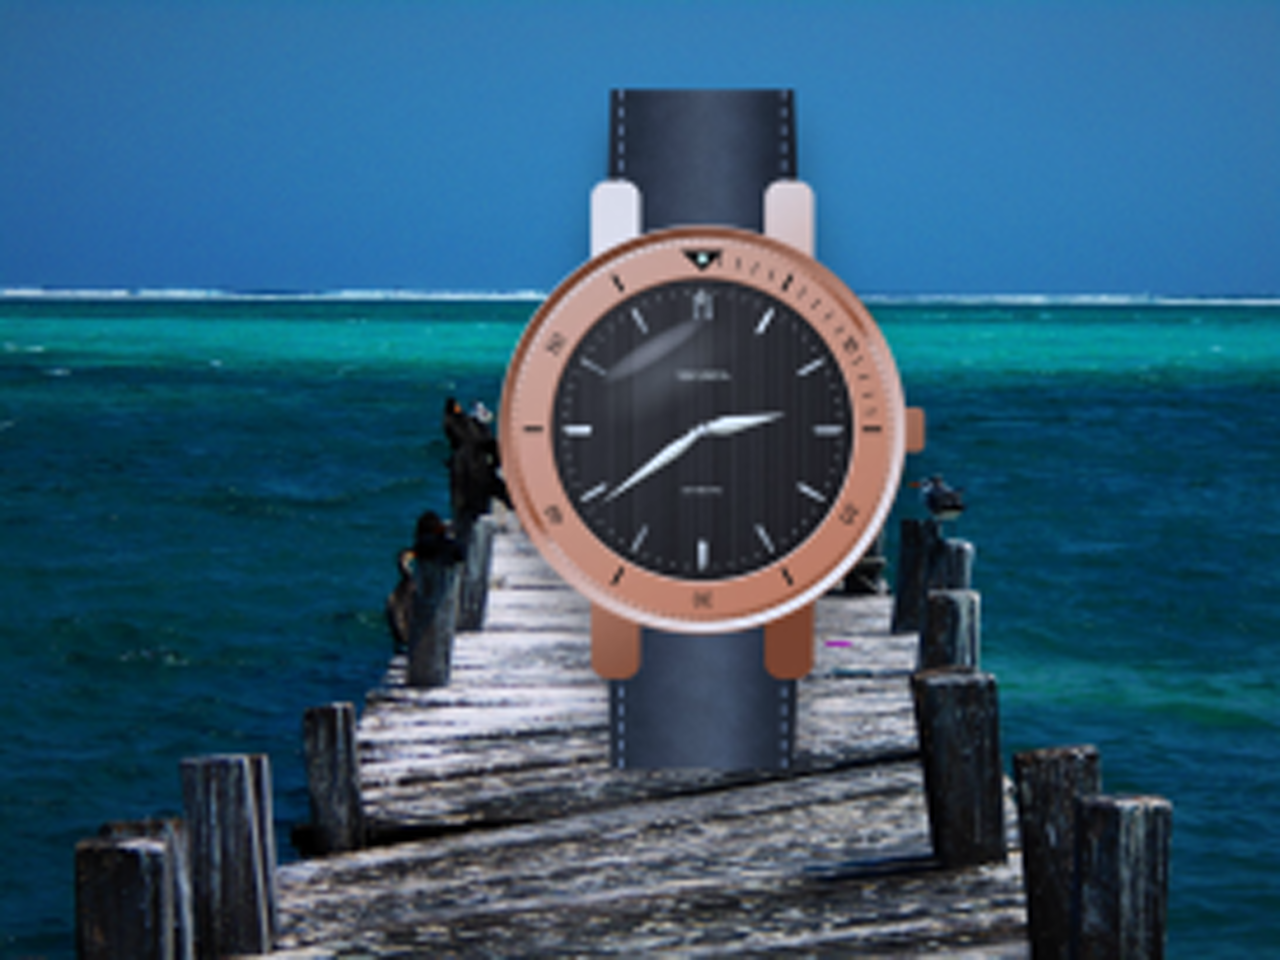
2,39
